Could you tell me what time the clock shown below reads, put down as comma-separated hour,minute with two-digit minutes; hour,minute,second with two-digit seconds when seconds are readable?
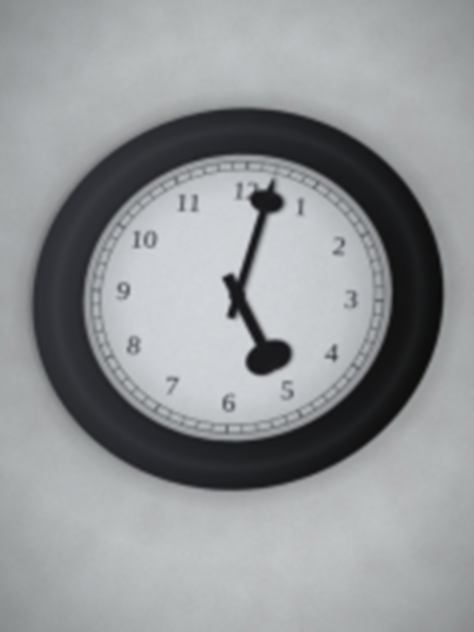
5,02
